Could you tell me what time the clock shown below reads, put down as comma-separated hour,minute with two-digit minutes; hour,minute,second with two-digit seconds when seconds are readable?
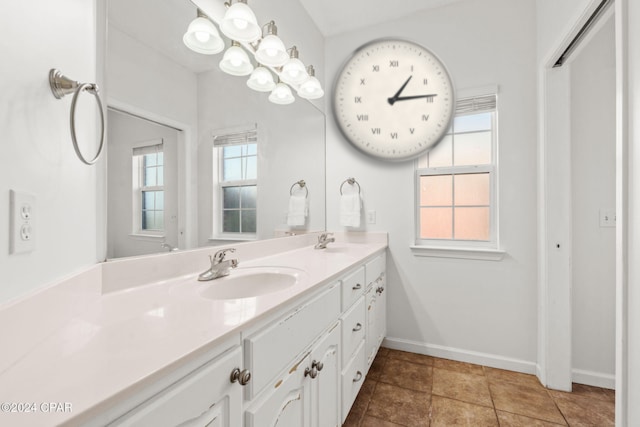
1,14
